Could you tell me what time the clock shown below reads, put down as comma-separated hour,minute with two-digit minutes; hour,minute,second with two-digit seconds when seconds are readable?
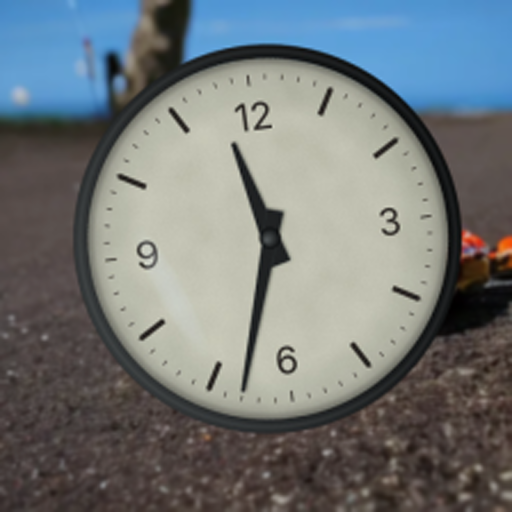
11,33
